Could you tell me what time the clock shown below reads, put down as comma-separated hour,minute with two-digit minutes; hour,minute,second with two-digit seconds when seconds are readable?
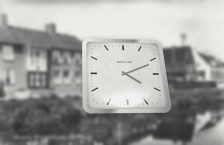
4,11
